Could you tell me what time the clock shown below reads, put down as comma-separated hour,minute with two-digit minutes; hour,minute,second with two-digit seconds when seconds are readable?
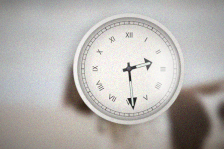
2,29
